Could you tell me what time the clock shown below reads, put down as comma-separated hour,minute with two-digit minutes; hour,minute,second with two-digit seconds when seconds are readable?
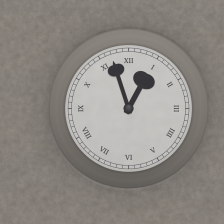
12,57
